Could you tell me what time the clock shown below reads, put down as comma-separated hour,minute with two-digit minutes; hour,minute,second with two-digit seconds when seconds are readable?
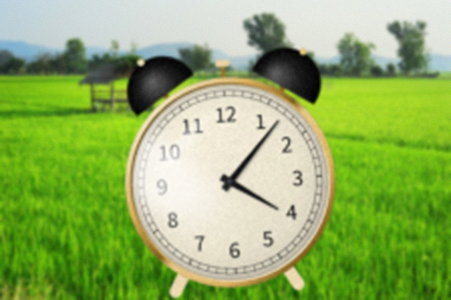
4,07
